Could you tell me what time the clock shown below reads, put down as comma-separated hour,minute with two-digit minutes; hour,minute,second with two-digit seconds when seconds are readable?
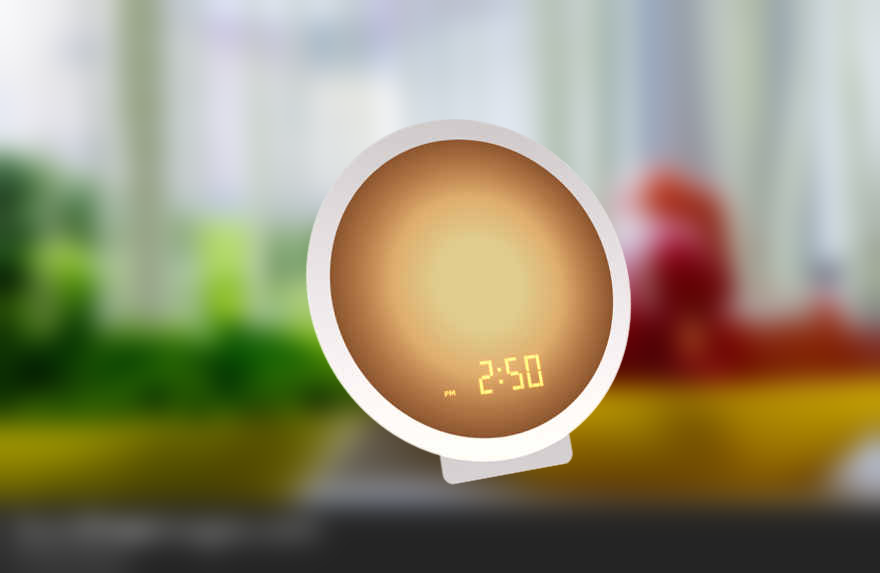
2,50
